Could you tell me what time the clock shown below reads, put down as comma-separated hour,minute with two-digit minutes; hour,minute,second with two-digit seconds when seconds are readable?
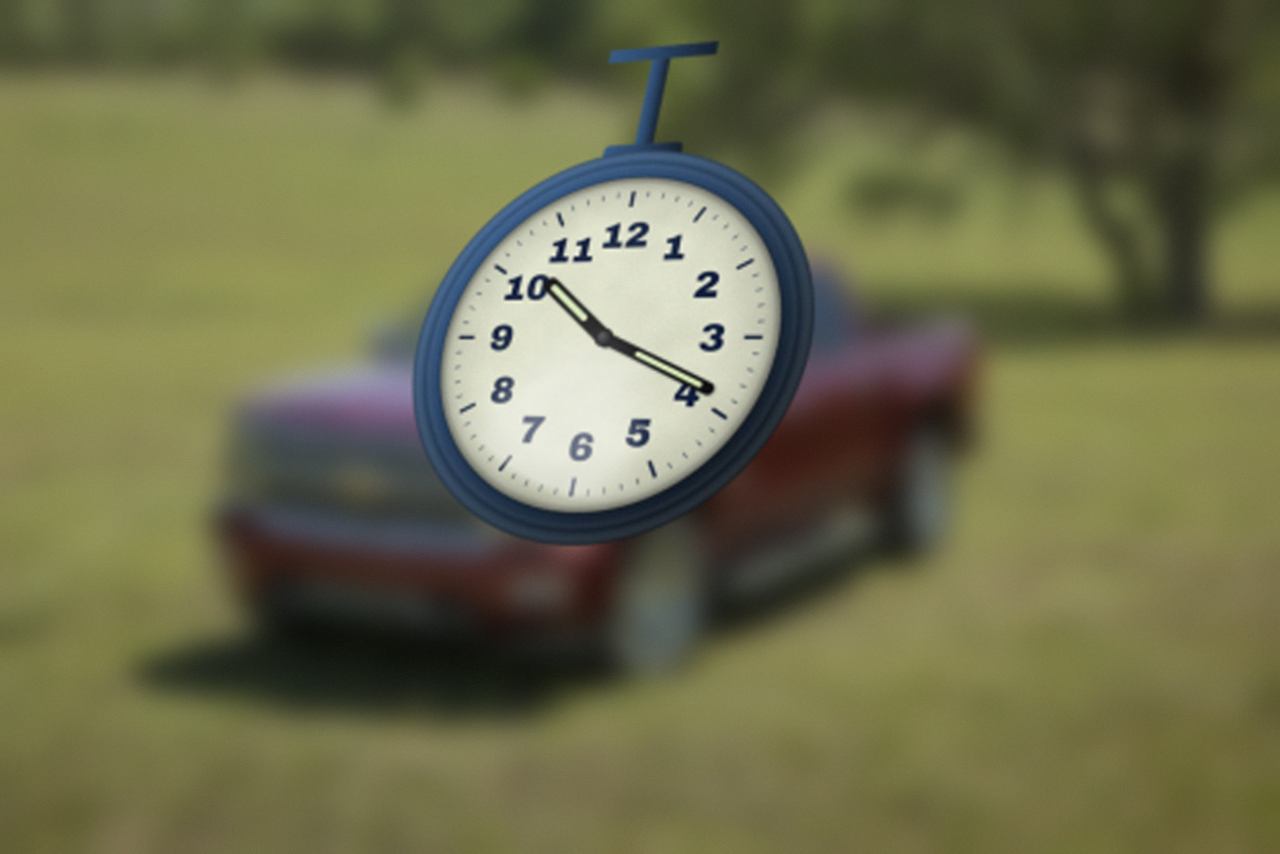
10,19
